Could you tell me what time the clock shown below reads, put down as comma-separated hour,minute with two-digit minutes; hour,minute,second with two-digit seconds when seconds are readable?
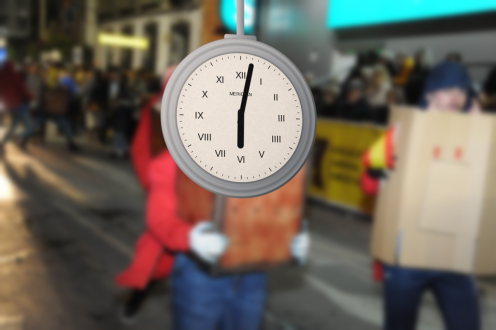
6,02
